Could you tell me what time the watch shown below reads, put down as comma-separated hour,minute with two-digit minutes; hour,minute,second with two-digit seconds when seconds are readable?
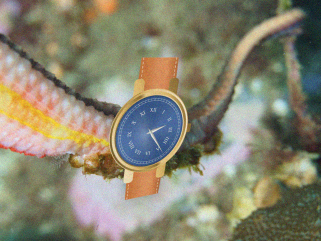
2,24
